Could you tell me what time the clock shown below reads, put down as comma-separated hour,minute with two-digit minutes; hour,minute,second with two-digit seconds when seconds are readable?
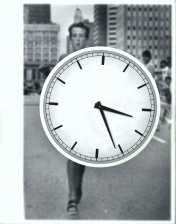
3,26
